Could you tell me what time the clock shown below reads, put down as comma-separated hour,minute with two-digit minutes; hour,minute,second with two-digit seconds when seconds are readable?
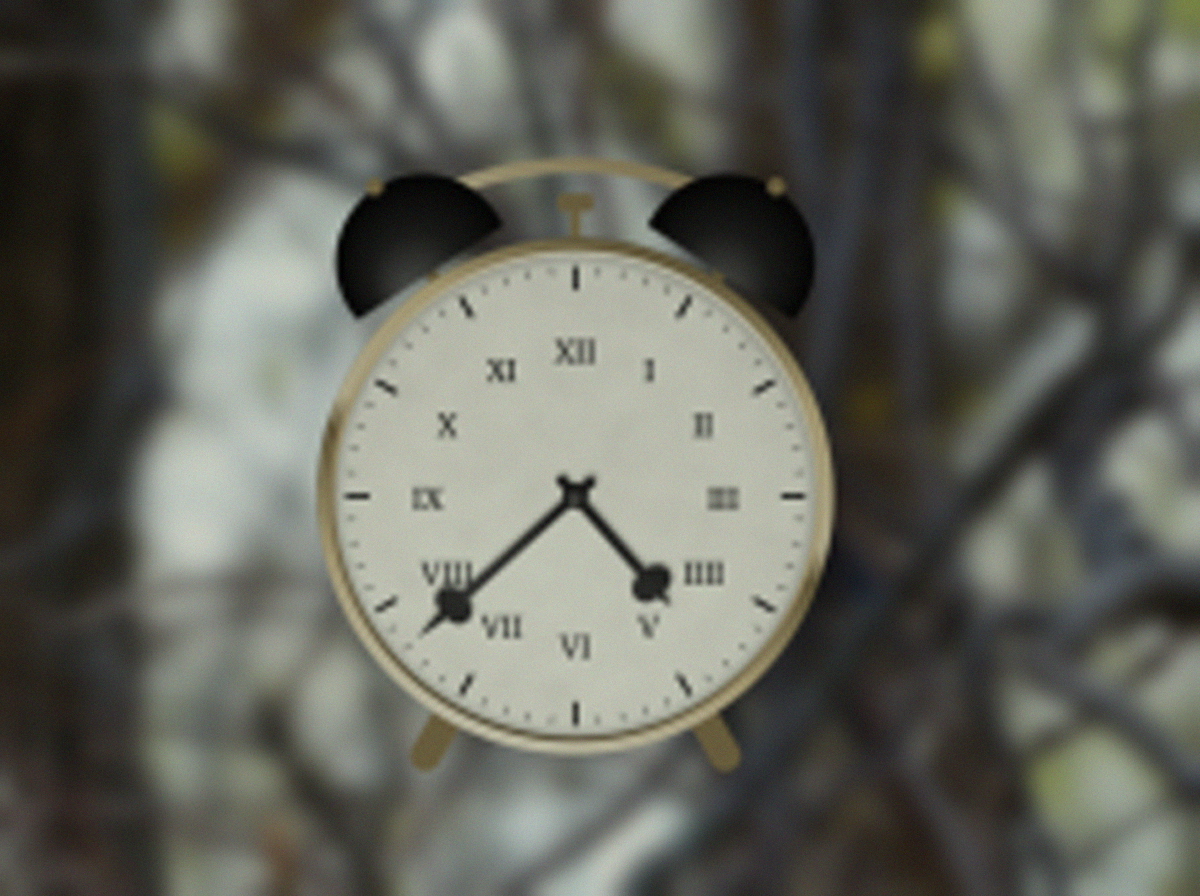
4,38
